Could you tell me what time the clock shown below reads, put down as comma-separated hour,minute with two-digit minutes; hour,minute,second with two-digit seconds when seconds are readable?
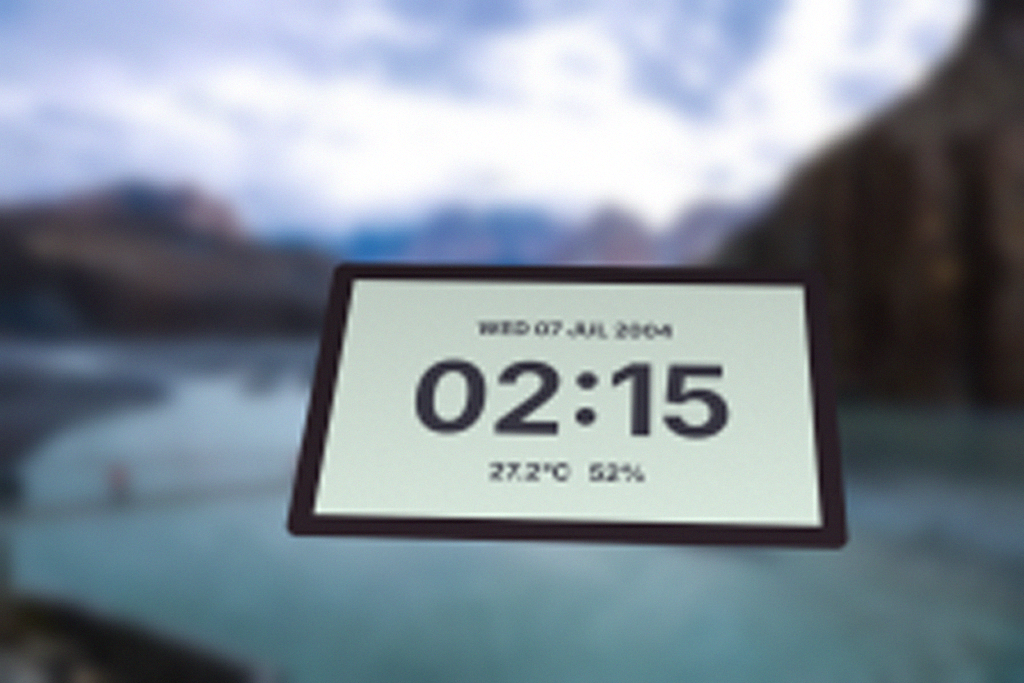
2,15
